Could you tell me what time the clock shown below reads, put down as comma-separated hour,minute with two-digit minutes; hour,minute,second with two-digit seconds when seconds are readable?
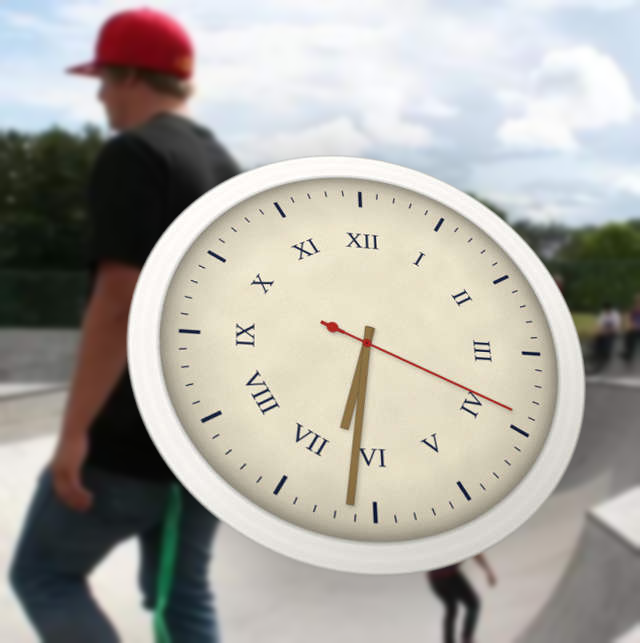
6,31,19
